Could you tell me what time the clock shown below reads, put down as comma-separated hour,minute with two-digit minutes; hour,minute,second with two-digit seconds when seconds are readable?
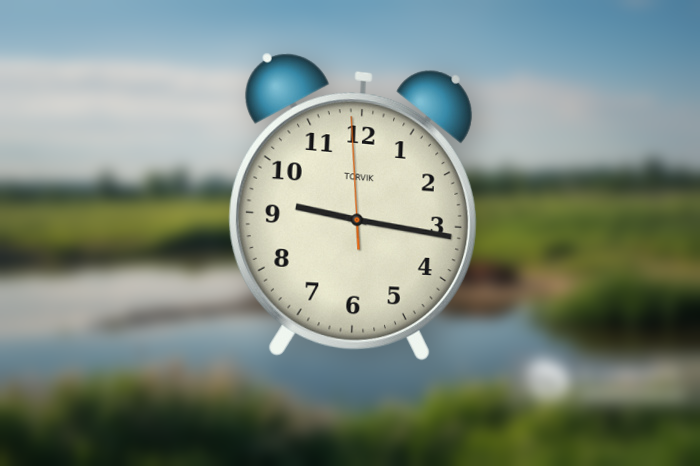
9,15,59
